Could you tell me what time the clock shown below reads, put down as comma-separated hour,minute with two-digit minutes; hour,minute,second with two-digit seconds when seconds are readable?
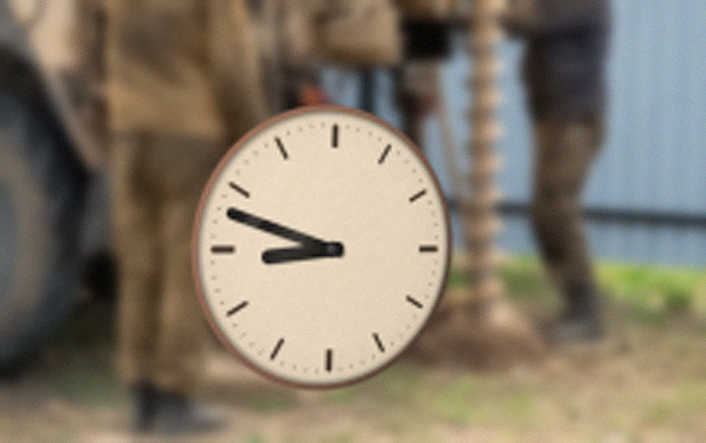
8,48
